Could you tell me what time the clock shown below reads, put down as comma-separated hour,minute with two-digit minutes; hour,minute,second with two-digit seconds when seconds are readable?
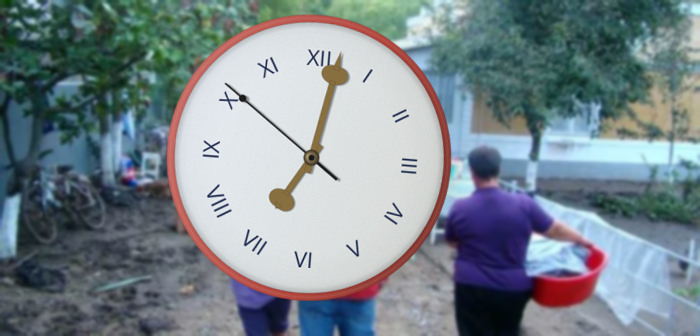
7,01,51
